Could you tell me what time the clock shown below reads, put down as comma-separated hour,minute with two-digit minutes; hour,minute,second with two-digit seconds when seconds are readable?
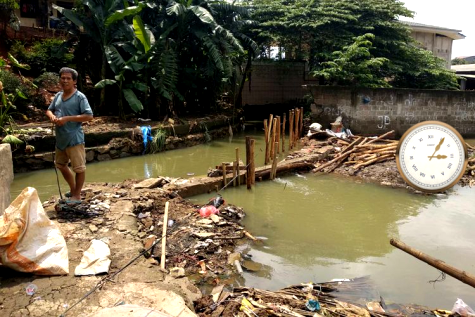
3,06
